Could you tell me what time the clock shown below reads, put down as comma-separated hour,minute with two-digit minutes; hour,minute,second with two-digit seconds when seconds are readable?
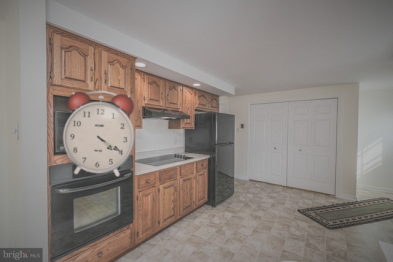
4,20
